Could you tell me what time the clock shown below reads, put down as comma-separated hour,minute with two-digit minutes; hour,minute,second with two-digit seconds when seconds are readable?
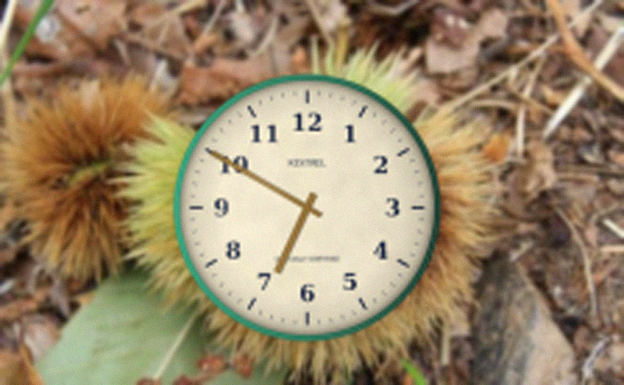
6,50
